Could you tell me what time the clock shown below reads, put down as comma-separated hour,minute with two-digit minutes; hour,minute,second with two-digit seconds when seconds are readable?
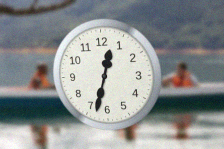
12,33
